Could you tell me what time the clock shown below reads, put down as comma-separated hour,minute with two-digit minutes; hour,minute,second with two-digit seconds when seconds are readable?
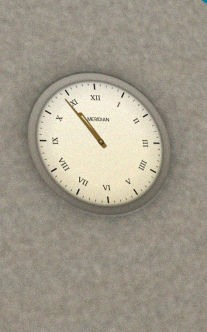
10,54
